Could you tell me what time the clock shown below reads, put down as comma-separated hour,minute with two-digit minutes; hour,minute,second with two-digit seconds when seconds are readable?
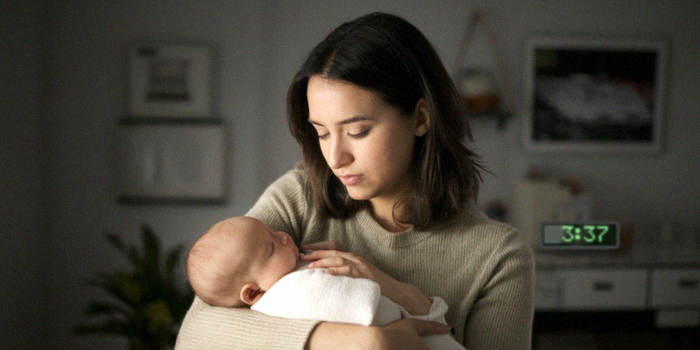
3,37
